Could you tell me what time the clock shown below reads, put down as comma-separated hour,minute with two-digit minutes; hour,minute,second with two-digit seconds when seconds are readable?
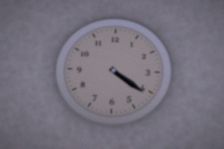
4,21
